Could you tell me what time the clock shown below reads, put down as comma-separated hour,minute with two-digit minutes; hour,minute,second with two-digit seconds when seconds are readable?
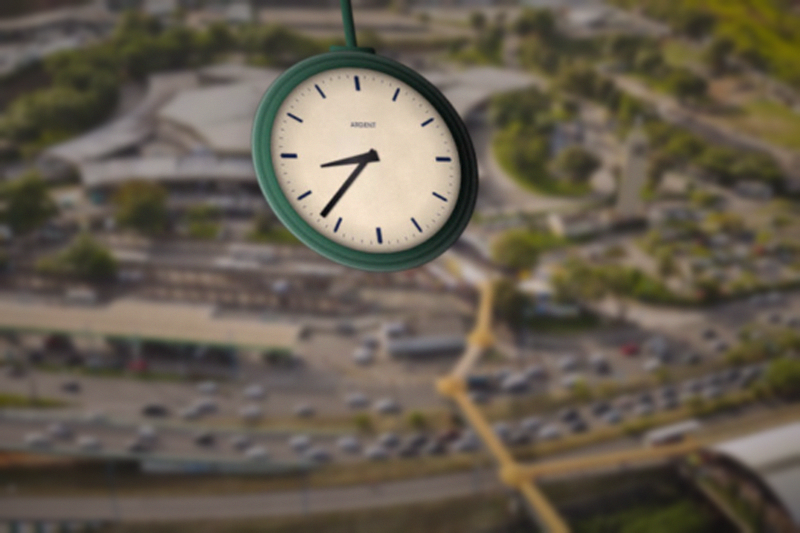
8,37
